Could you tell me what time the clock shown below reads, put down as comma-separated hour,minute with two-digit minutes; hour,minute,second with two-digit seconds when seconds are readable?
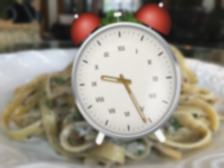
9,26
